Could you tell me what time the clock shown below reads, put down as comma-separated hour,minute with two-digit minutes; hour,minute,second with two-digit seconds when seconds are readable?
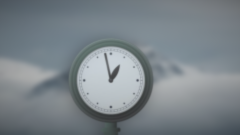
12,58
